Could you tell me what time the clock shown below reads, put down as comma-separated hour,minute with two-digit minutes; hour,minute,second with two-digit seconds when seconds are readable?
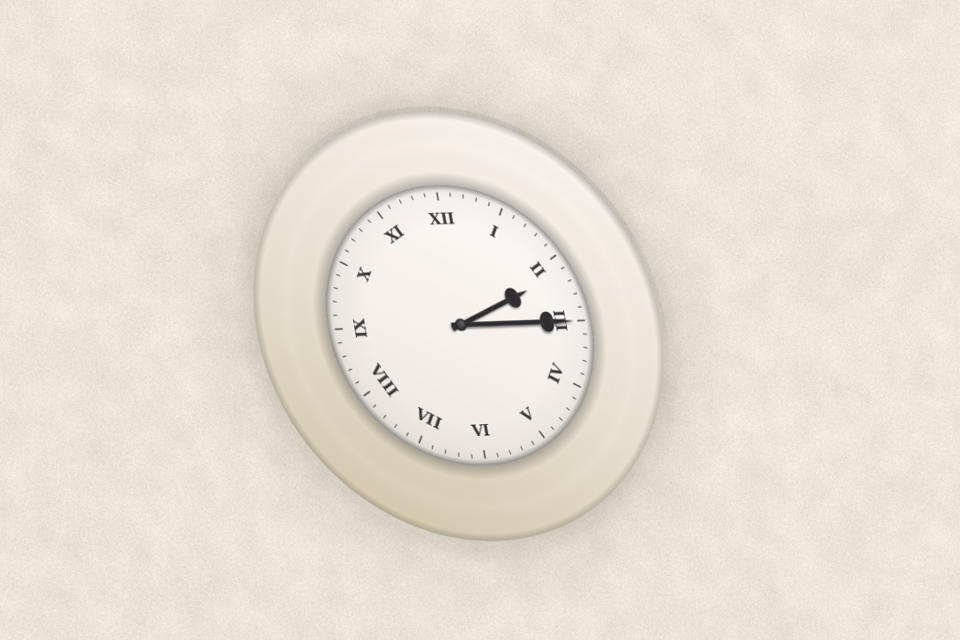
2,15
